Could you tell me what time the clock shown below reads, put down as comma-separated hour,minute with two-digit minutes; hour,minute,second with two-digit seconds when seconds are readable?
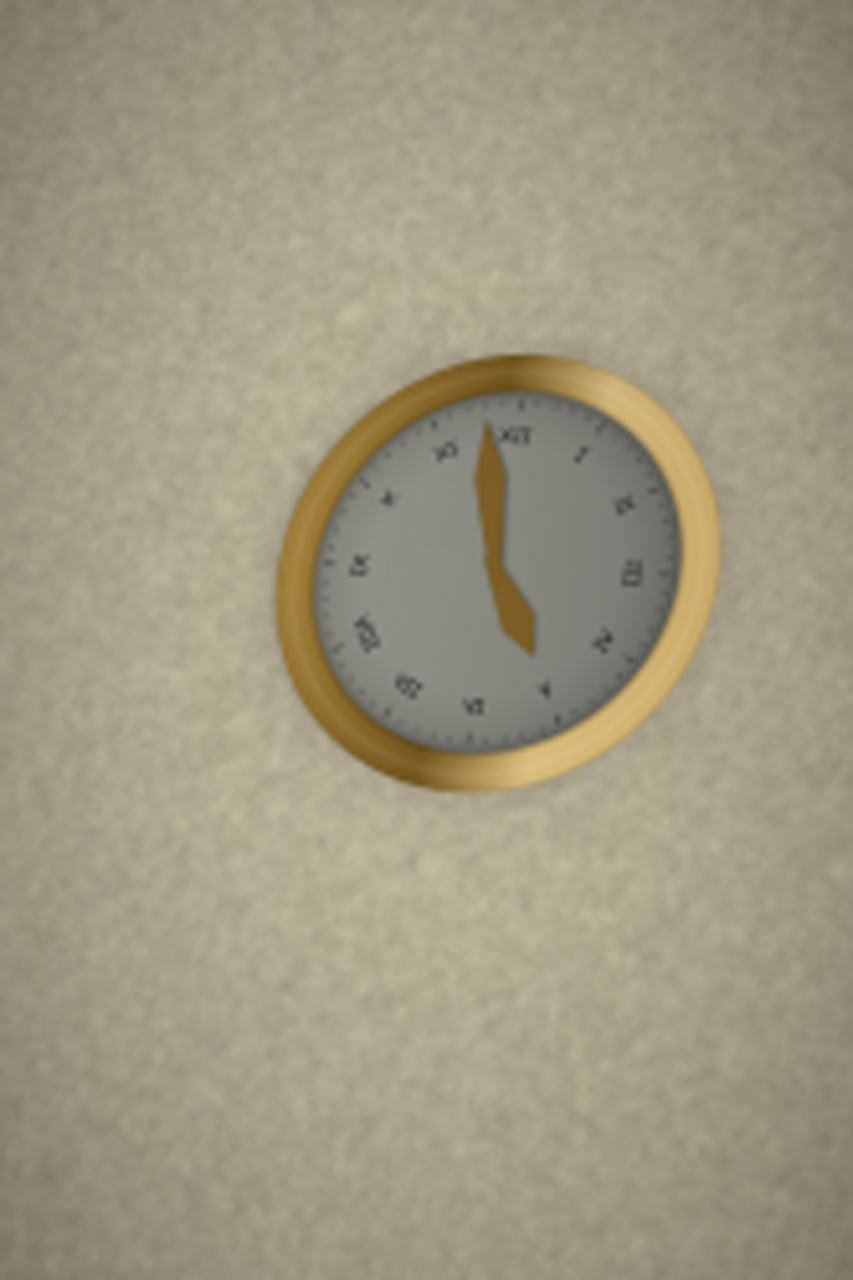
4,58
